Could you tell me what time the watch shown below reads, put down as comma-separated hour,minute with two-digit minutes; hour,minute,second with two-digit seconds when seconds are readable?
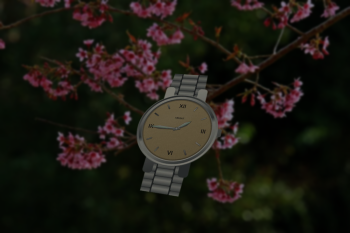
1,45
